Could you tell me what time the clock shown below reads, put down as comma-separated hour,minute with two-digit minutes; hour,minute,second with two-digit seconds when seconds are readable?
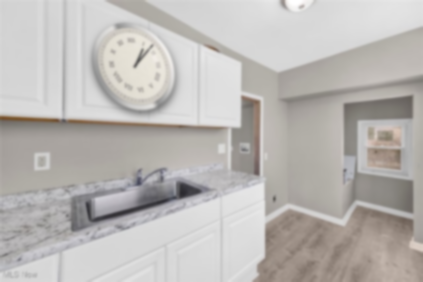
1,08
